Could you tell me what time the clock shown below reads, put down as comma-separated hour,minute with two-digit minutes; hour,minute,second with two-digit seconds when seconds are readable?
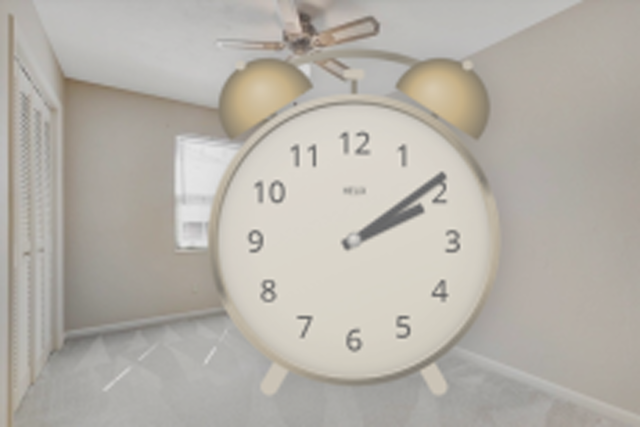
2,09
